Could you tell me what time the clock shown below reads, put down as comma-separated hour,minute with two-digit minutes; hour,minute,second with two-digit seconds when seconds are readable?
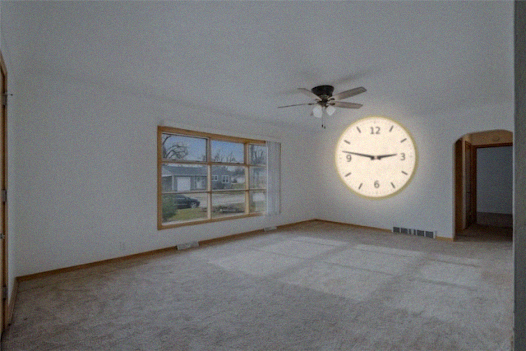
2,47
